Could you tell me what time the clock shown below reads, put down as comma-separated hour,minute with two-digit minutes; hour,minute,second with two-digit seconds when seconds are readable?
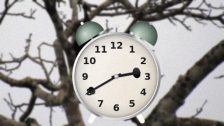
2,40
